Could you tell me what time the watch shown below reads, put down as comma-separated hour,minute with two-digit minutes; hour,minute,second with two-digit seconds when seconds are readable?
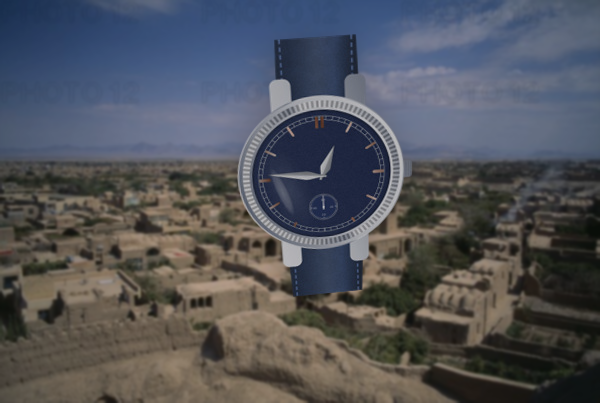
12,46
